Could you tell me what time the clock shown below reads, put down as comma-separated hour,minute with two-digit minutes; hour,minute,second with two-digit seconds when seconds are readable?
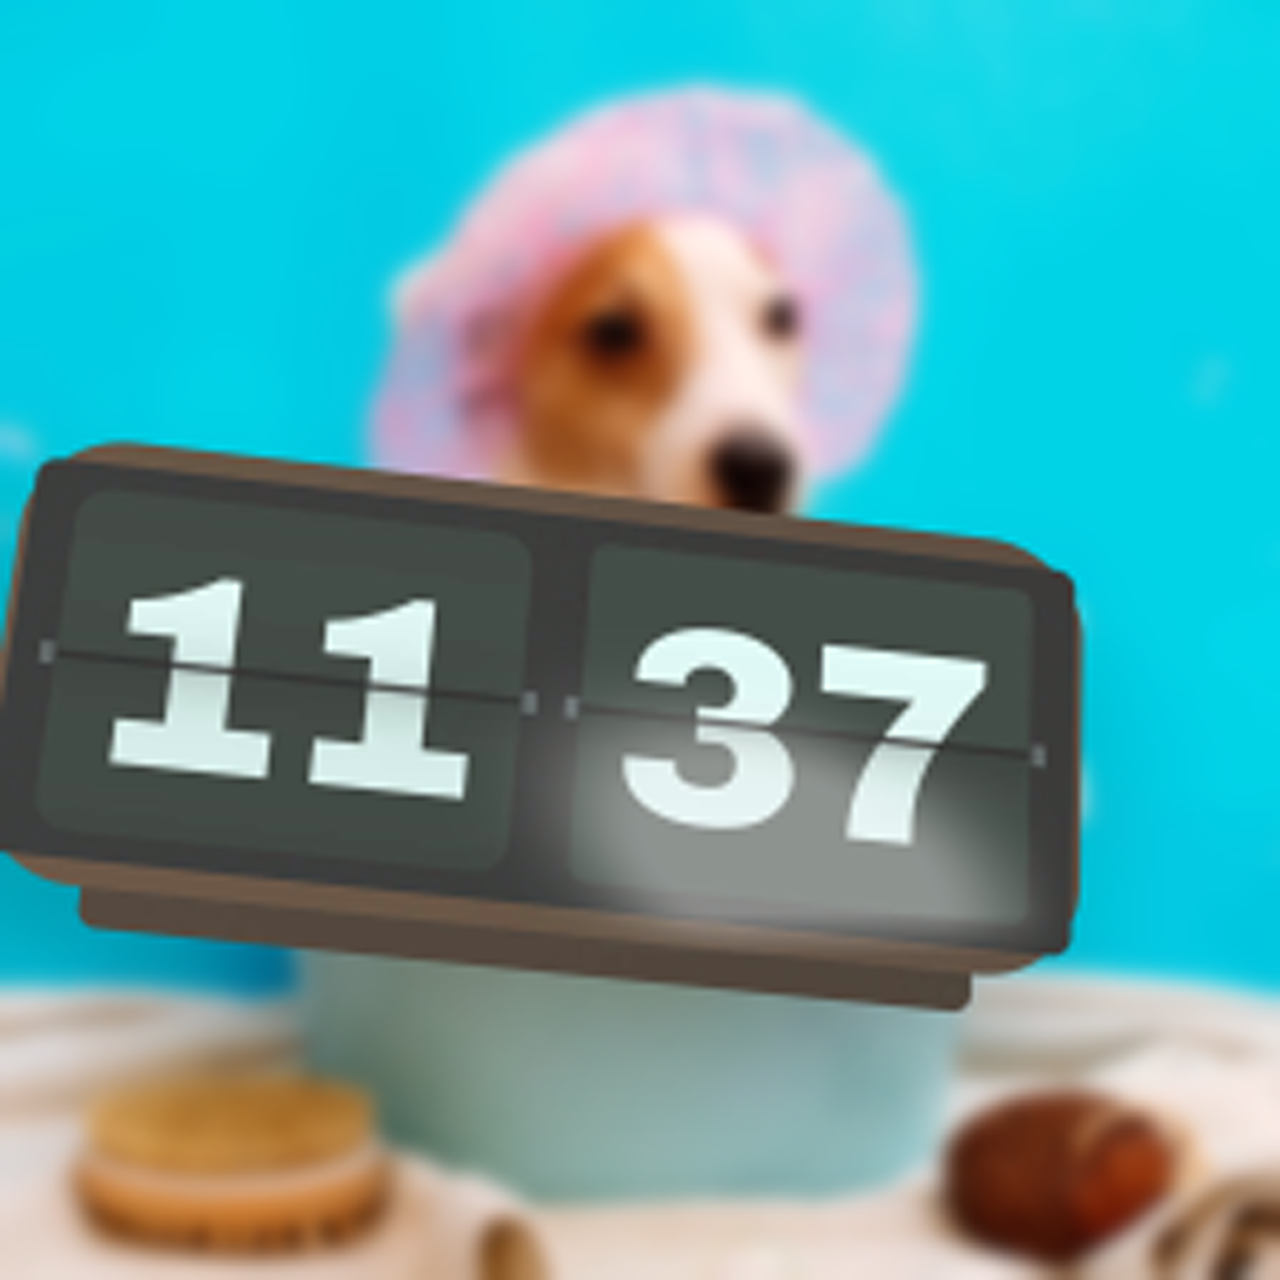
11,37
